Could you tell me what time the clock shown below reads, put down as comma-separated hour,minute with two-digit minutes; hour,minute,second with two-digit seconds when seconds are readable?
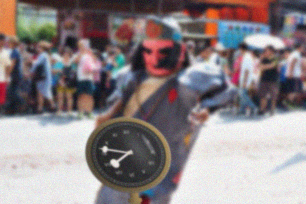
7,47
